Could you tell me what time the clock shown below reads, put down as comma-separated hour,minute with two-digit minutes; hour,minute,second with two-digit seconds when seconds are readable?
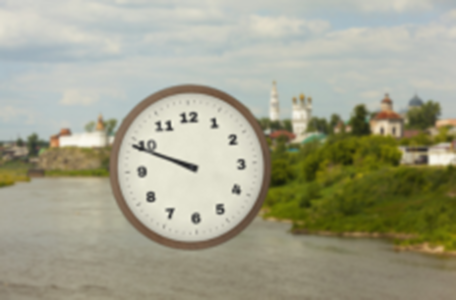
9,49
